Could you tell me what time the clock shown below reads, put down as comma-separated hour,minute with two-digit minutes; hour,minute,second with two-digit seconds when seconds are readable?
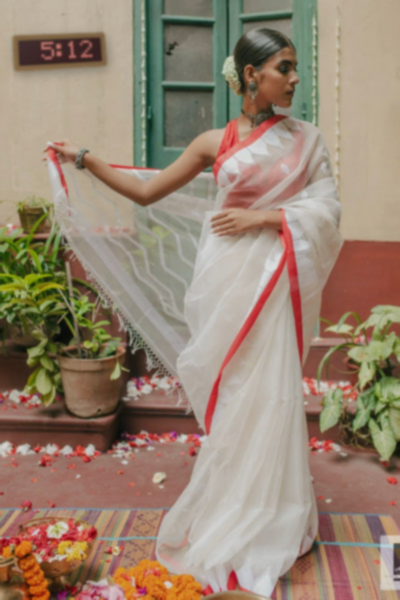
5,12
